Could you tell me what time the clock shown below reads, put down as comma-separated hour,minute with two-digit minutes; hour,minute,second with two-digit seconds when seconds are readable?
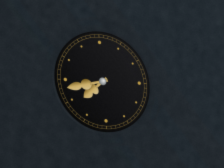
7,43
